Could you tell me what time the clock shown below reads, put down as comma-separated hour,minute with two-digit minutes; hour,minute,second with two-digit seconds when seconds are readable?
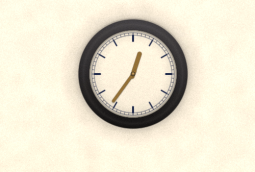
12,36
